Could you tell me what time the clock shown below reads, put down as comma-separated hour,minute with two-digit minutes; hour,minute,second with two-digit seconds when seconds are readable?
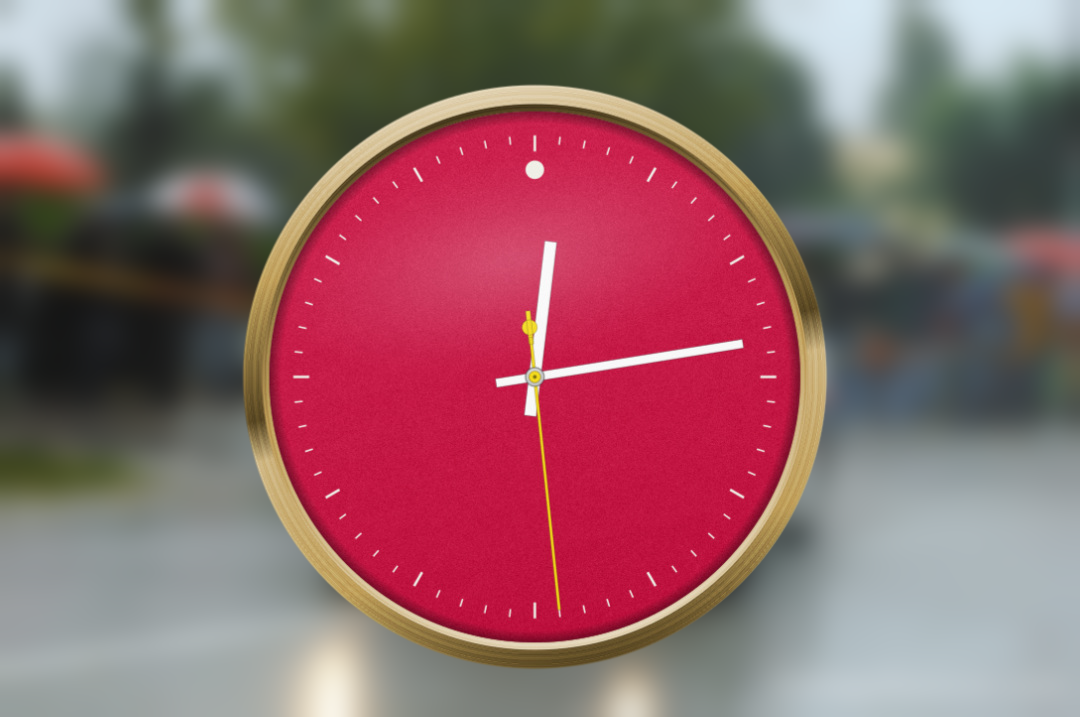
12,13,29
